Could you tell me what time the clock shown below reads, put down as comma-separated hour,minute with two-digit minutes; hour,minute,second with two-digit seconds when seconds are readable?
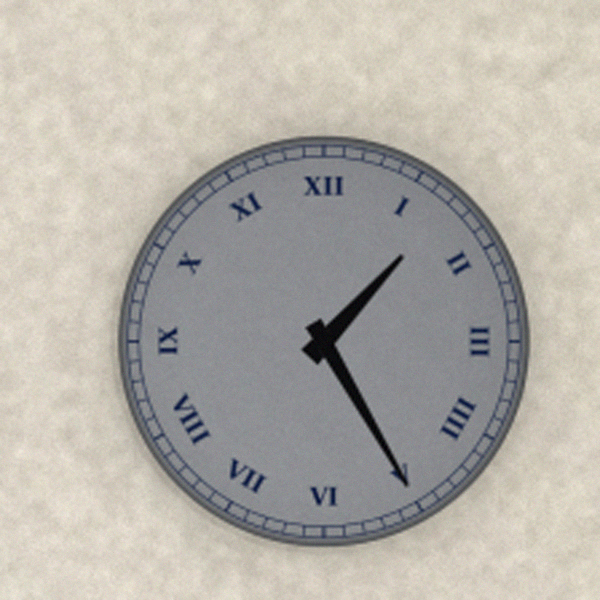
1,25
